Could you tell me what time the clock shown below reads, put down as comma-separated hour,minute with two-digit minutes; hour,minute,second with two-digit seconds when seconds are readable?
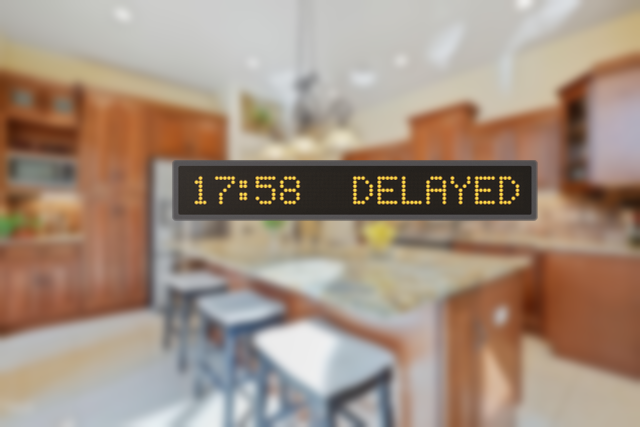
17,58
